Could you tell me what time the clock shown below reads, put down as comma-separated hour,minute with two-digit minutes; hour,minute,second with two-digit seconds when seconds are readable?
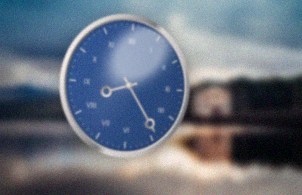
8,24
